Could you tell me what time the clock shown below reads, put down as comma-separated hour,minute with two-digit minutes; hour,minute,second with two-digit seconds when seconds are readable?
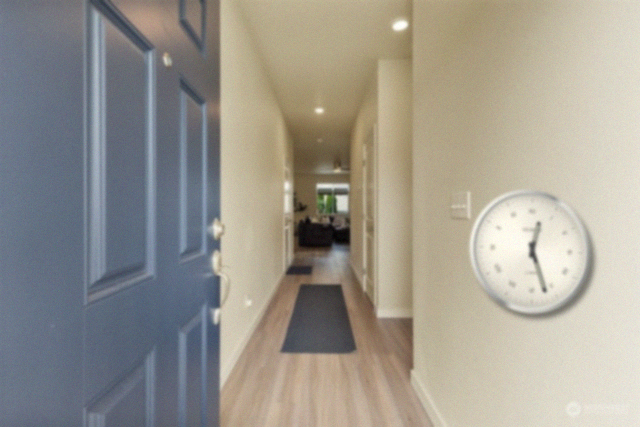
12,27
